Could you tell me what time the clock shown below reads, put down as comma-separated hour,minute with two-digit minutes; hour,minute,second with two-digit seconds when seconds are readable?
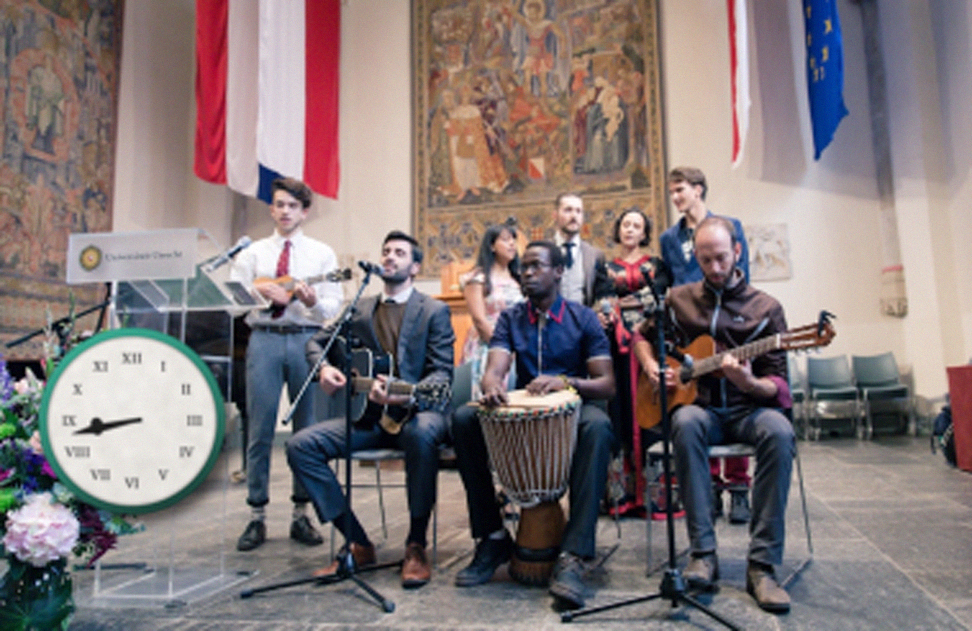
8,43
